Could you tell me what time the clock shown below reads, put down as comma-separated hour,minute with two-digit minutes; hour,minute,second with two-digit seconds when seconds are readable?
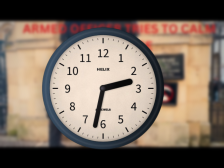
2,32
